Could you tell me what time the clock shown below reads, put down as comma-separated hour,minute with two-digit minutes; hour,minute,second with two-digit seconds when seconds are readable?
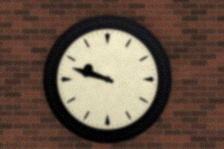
9,48
